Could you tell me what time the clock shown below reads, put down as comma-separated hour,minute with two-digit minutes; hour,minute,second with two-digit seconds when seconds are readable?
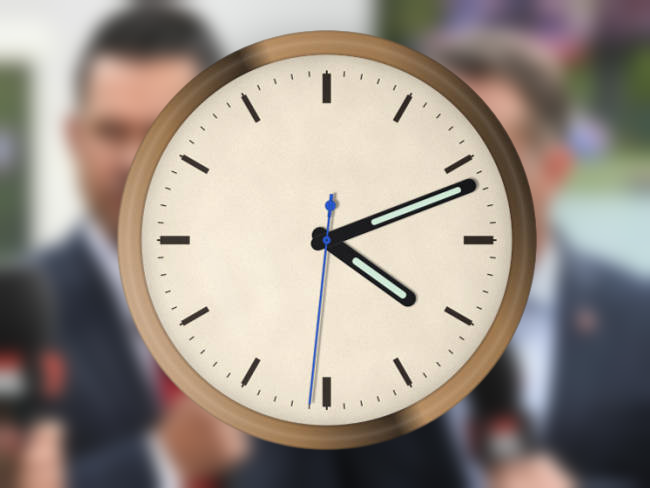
4,11,31
